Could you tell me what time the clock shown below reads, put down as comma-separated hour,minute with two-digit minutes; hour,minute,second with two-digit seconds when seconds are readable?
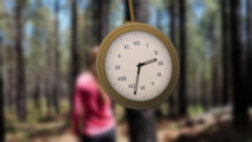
2,33
